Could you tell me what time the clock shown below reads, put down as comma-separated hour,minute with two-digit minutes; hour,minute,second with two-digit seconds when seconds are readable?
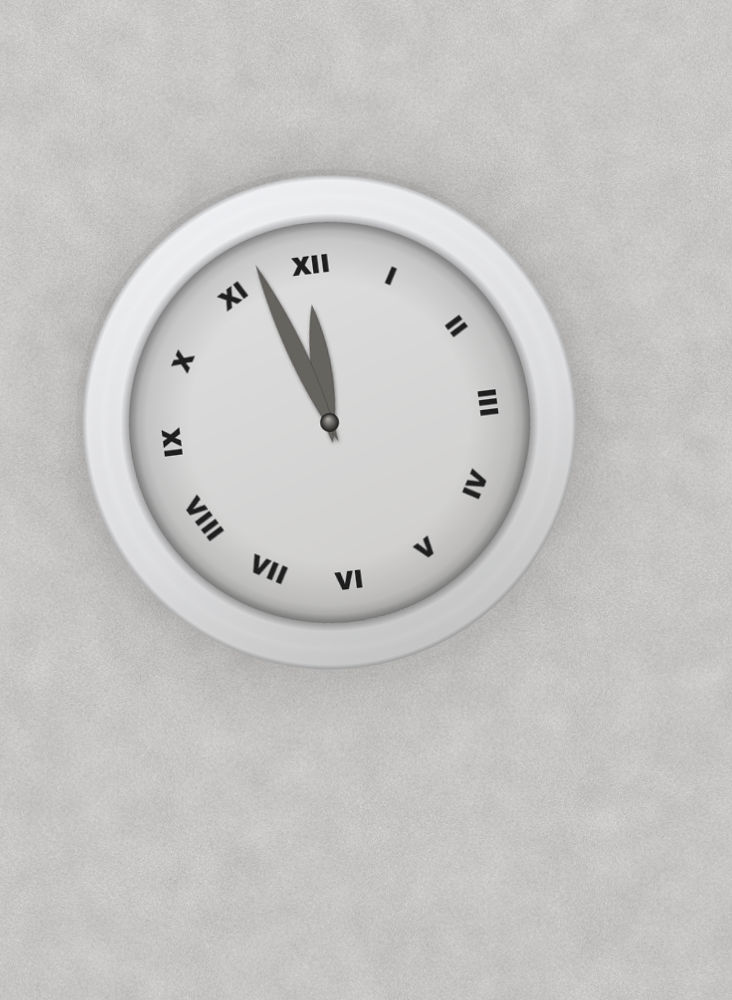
11,57
